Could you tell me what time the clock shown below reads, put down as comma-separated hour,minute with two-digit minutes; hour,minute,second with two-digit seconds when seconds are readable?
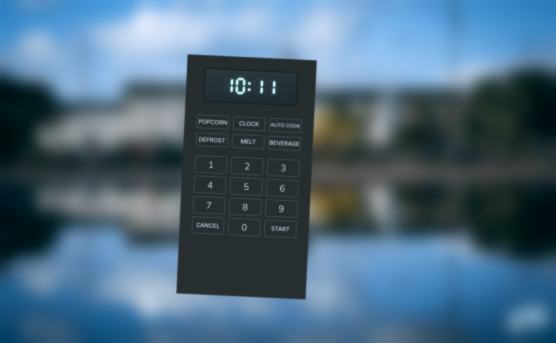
10,11
